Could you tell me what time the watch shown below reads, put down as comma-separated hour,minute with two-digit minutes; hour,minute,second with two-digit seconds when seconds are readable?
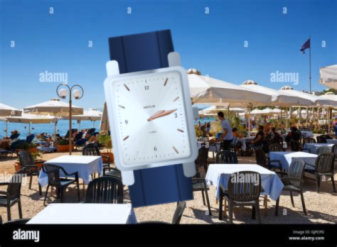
2,13
